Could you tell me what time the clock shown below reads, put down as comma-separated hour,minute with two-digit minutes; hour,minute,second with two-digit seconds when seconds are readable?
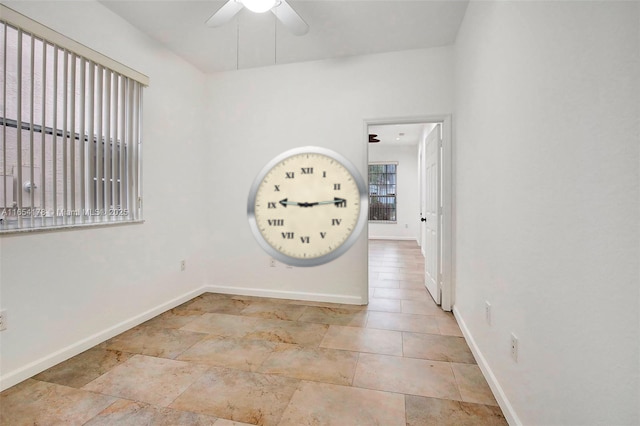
9,14
